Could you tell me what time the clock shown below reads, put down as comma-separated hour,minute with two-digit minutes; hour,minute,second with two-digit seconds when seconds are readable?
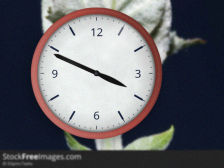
3,49
